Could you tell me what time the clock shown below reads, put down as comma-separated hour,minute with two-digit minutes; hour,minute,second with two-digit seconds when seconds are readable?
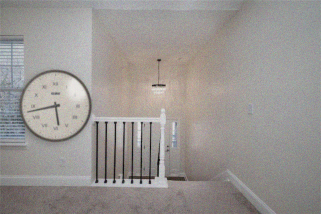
5,43
